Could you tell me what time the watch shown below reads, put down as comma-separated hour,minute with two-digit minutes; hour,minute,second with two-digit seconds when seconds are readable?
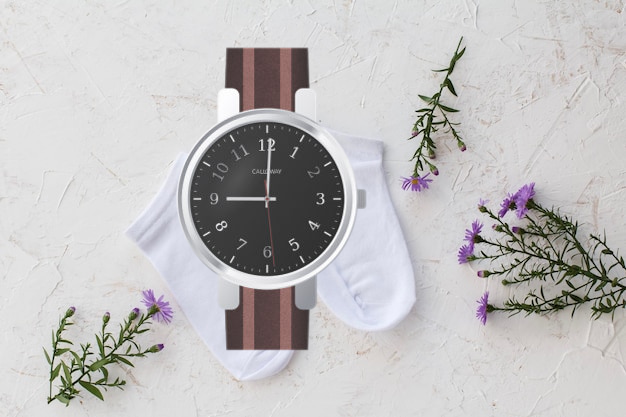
9,00,29
